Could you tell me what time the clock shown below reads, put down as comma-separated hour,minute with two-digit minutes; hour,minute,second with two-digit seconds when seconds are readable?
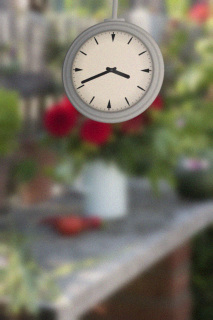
3,41
